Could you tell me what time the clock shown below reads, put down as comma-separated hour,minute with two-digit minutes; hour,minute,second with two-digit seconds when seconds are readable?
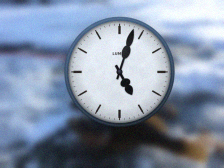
5,03
